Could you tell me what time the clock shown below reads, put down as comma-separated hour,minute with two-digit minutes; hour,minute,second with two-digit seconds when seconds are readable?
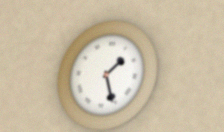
1,26
